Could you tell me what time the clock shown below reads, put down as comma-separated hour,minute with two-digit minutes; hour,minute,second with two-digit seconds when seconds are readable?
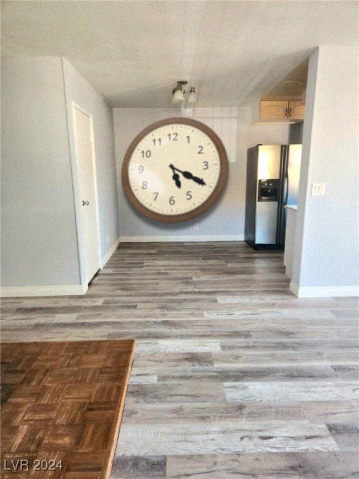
5,20
